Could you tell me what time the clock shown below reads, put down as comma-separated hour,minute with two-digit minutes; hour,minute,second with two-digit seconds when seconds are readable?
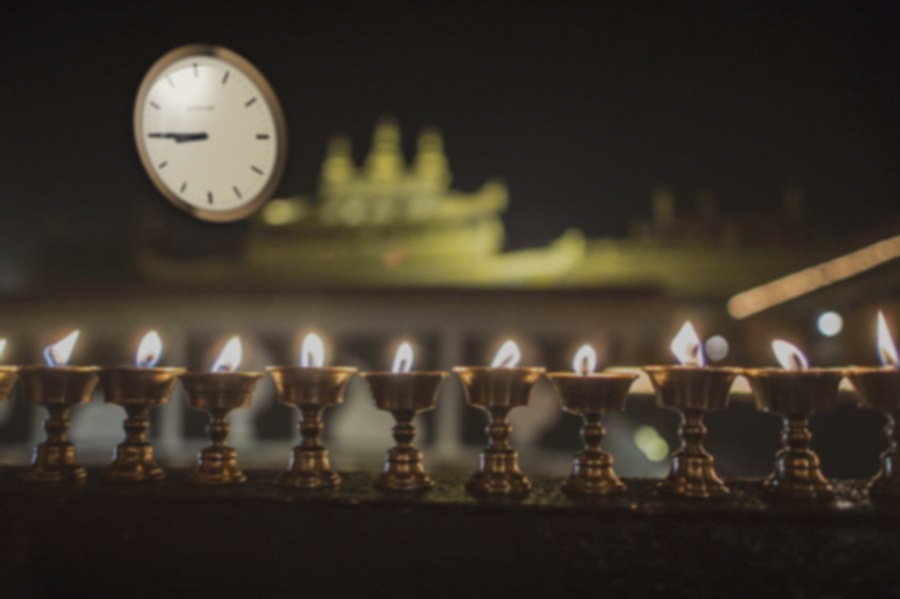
8,45
